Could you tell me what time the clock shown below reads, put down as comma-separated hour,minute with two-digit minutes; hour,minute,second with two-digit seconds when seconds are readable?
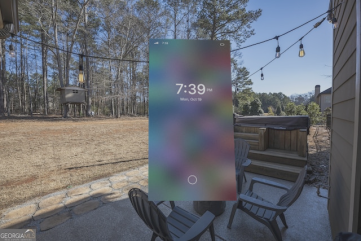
7,39
